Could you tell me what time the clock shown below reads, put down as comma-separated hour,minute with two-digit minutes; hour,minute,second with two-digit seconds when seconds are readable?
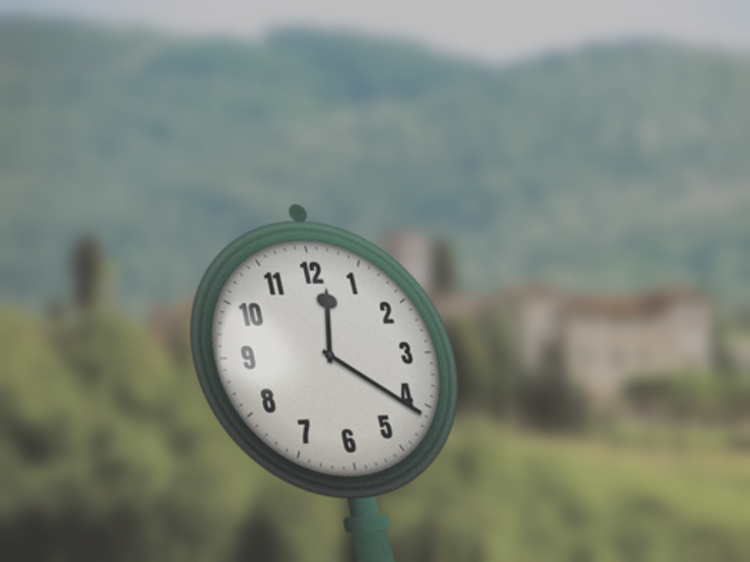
12,21
